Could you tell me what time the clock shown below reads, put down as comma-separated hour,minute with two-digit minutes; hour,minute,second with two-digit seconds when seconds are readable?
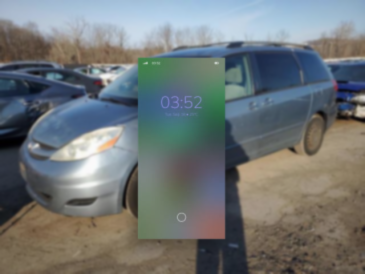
3,52
